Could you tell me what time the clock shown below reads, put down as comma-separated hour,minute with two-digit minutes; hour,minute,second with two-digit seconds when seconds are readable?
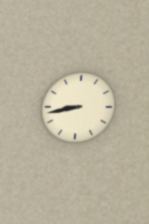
8,43
